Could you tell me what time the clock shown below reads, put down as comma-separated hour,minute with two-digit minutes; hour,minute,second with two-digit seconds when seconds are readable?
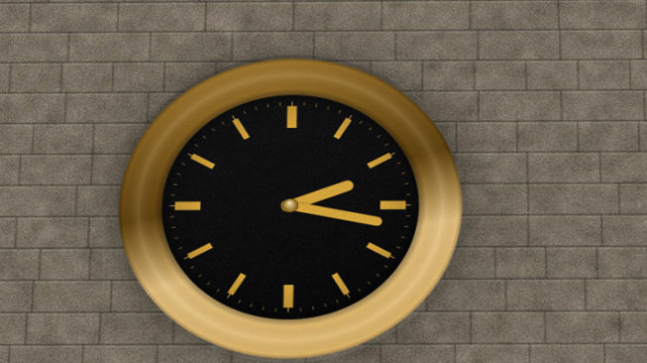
2,17
